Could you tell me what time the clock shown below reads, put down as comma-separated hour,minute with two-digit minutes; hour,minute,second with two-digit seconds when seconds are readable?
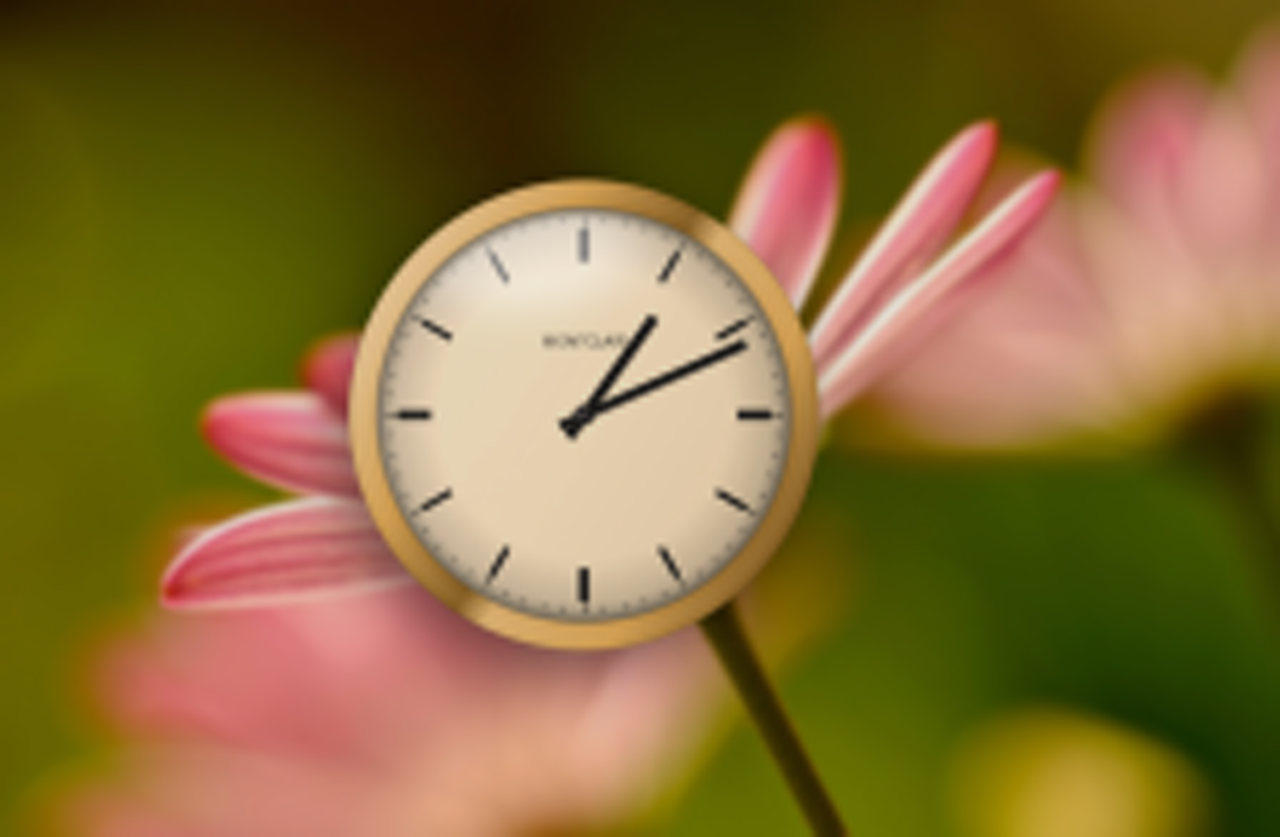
1,11
